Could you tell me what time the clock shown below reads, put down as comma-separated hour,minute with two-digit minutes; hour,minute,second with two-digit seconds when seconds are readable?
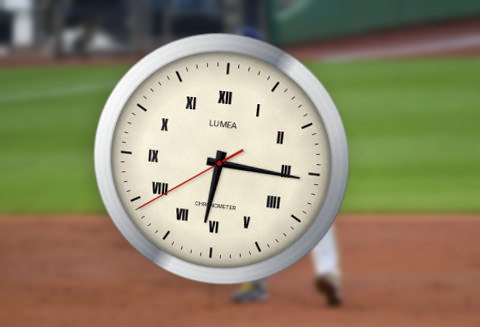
6,15,39
